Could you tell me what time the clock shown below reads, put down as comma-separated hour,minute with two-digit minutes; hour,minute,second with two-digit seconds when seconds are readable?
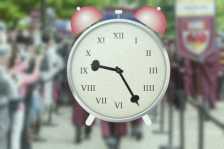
9,25
